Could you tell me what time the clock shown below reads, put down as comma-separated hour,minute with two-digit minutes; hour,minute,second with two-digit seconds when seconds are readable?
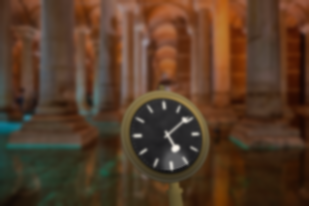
5,09
